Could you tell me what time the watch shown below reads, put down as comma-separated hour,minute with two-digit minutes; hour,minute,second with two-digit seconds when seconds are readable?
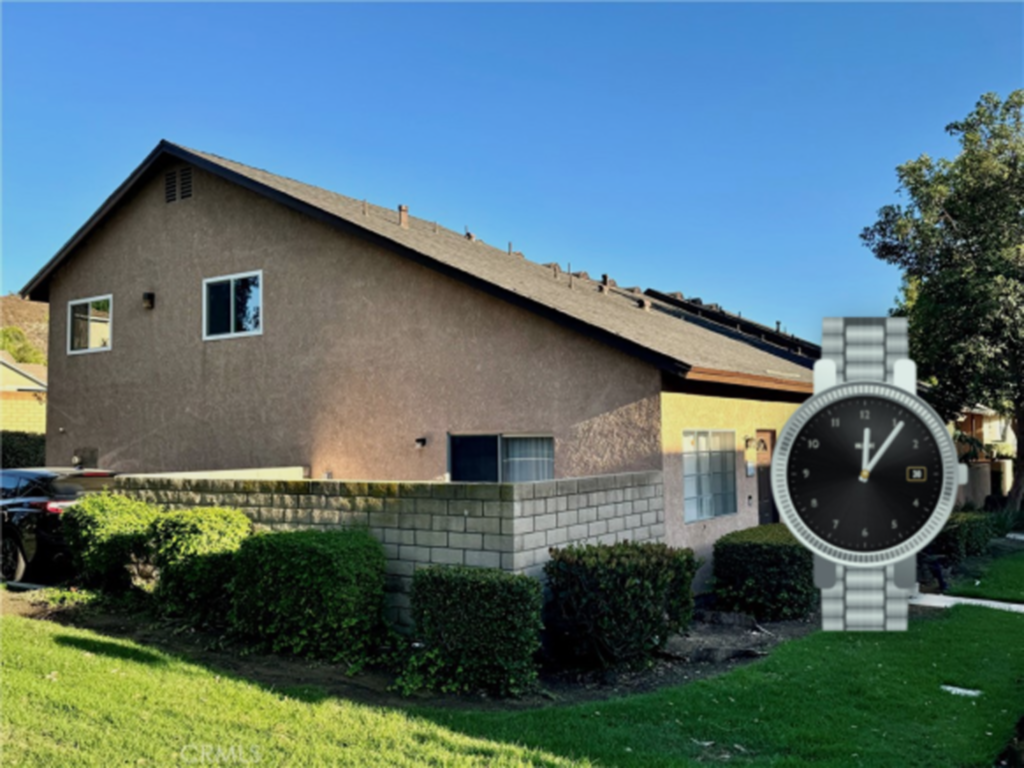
12,06
